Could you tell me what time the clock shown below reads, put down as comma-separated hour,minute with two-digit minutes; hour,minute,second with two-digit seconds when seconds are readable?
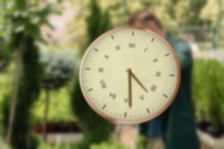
4,29
